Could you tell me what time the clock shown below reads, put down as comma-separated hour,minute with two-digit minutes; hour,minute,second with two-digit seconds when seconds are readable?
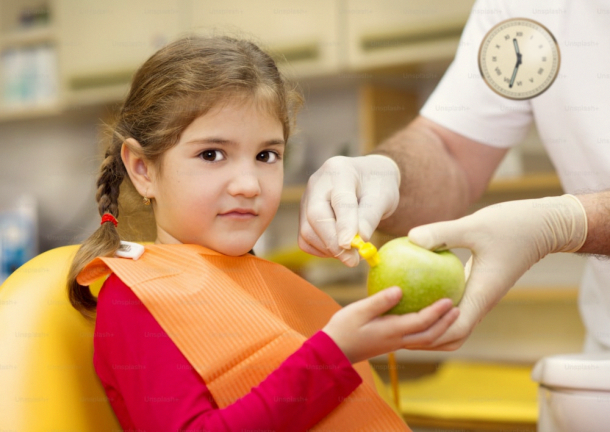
11,33
